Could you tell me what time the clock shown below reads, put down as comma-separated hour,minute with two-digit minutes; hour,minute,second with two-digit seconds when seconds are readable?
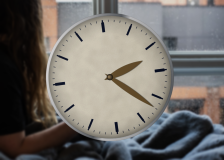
2,22
